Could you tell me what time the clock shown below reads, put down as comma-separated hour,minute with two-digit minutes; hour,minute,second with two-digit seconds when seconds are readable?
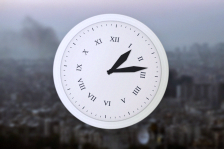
1,13
